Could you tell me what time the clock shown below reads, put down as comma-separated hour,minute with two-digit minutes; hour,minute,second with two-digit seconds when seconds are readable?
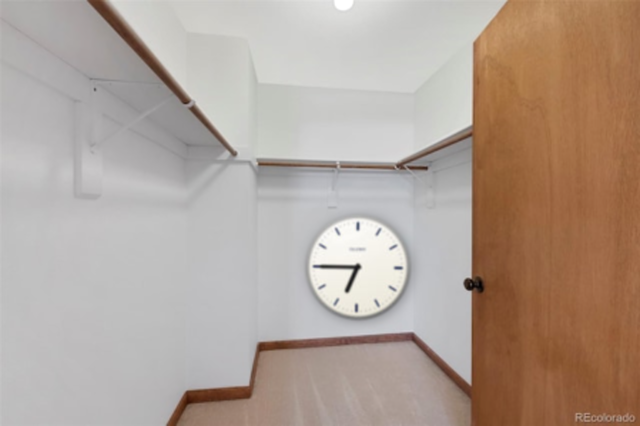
6,45
